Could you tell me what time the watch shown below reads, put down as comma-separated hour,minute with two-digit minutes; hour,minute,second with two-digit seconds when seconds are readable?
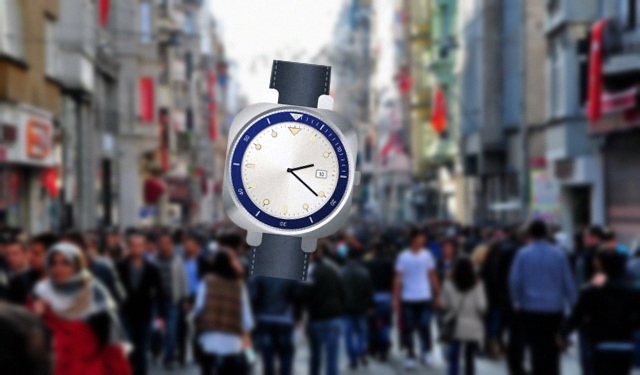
2,21
